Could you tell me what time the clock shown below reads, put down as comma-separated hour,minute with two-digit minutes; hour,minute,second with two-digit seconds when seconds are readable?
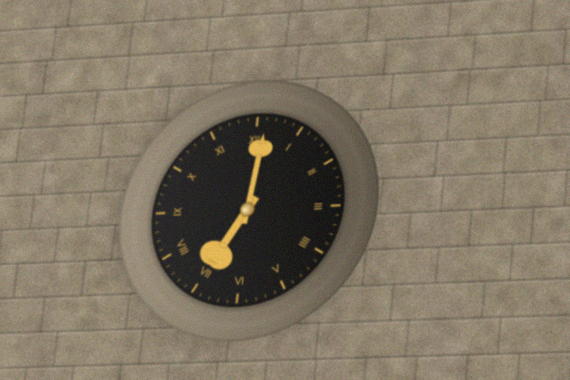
7,01
